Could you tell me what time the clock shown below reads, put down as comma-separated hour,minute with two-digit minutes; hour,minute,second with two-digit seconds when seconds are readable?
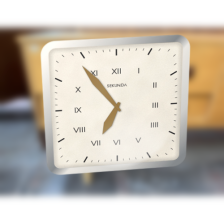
6,54
